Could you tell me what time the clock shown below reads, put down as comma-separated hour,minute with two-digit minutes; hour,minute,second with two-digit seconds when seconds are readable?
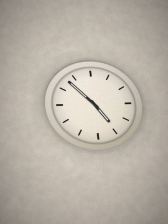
4,53
